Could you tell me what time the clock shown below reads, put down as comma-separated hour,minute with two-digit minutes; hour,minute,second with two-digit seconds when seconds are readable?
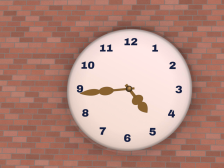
4,44
